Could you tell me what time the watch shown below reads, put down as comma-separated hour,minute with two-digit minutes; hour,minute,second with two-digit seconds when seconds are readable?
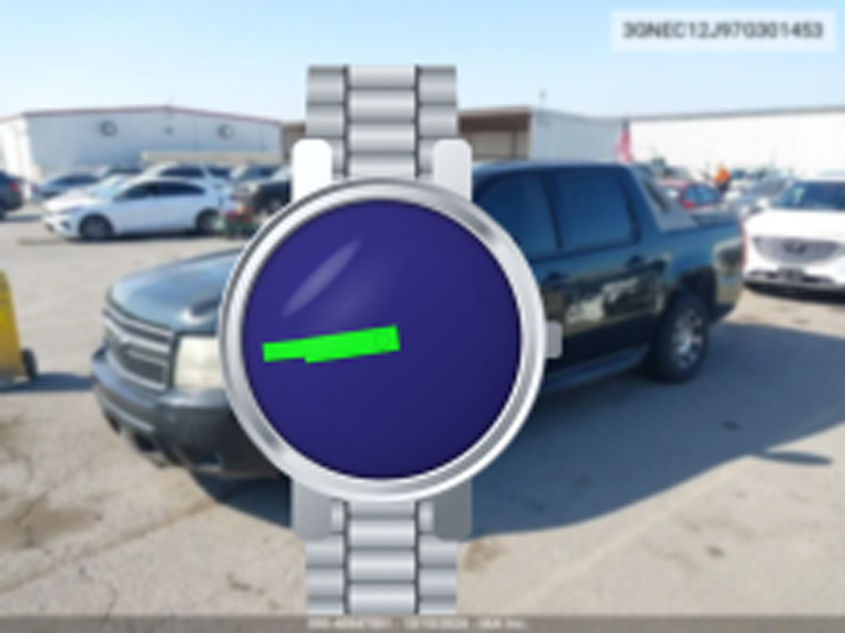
8,44
